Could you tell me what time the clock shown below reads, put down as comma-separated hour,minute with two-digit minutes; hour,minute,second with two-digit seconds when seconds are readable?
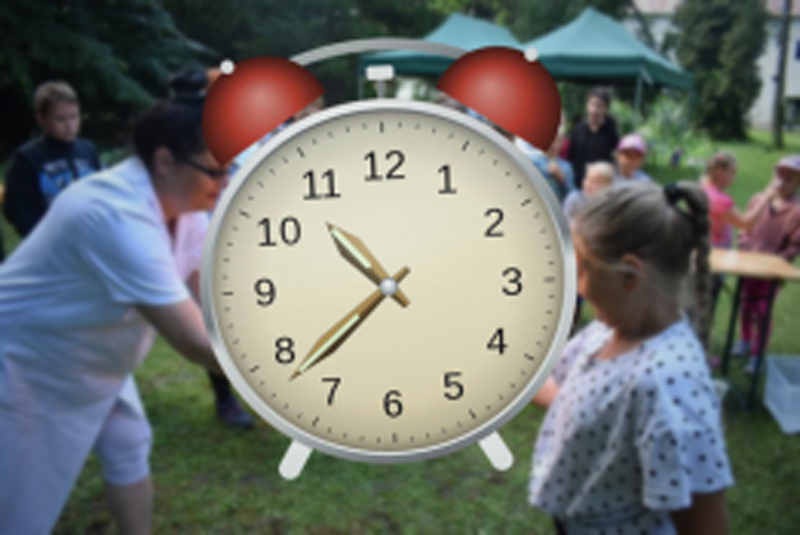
10,38
